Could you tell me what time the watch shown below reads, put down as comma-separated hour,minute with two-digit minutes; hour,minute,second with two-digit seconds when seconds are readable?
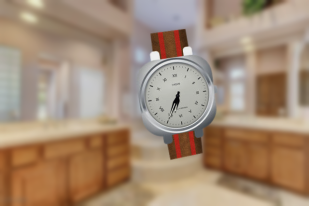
6,35
